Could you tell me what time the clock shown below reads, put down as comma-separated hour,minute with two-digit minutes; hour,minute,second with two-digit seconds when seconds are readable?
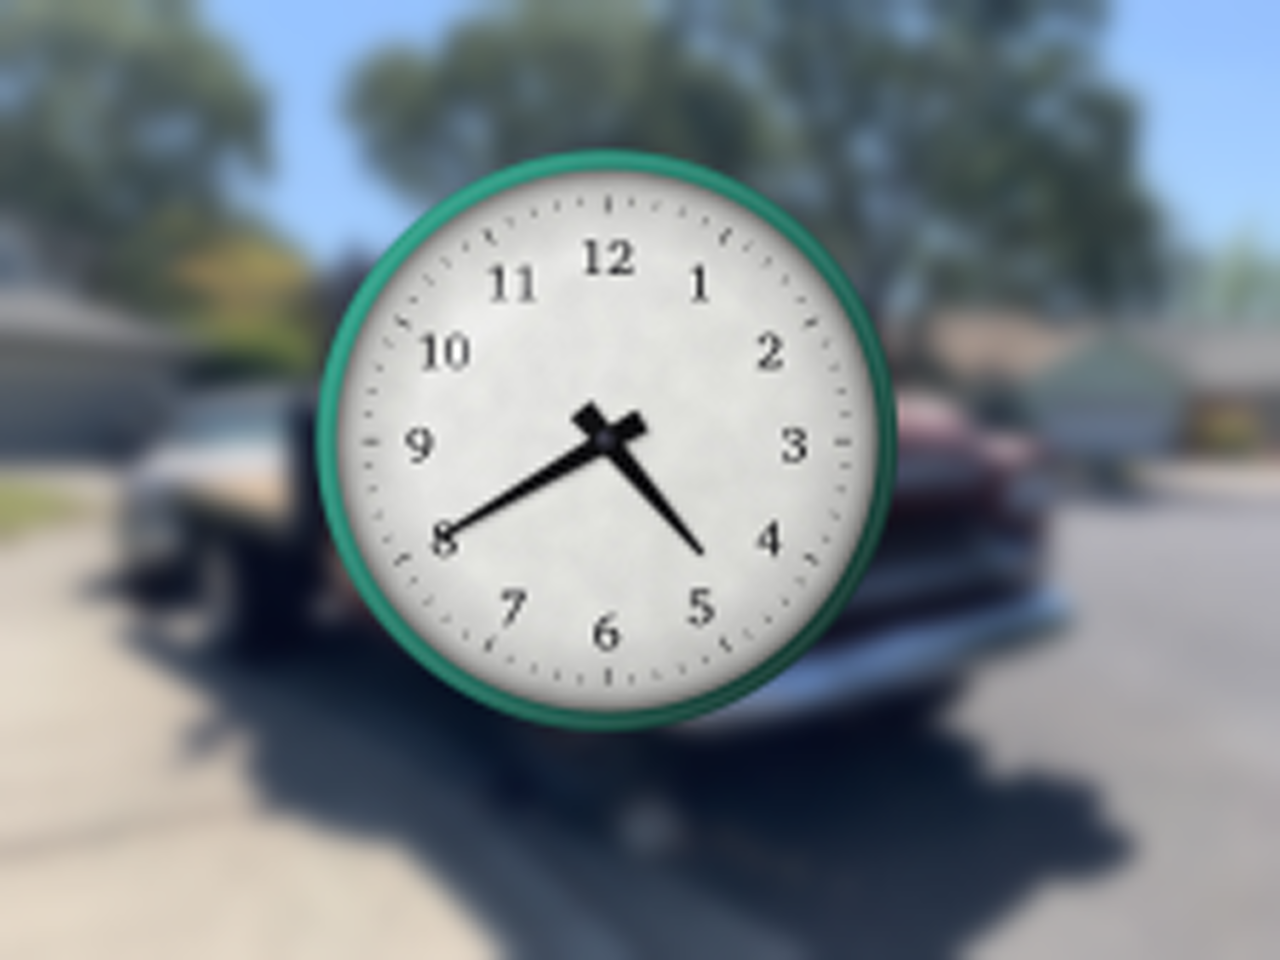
4,40
